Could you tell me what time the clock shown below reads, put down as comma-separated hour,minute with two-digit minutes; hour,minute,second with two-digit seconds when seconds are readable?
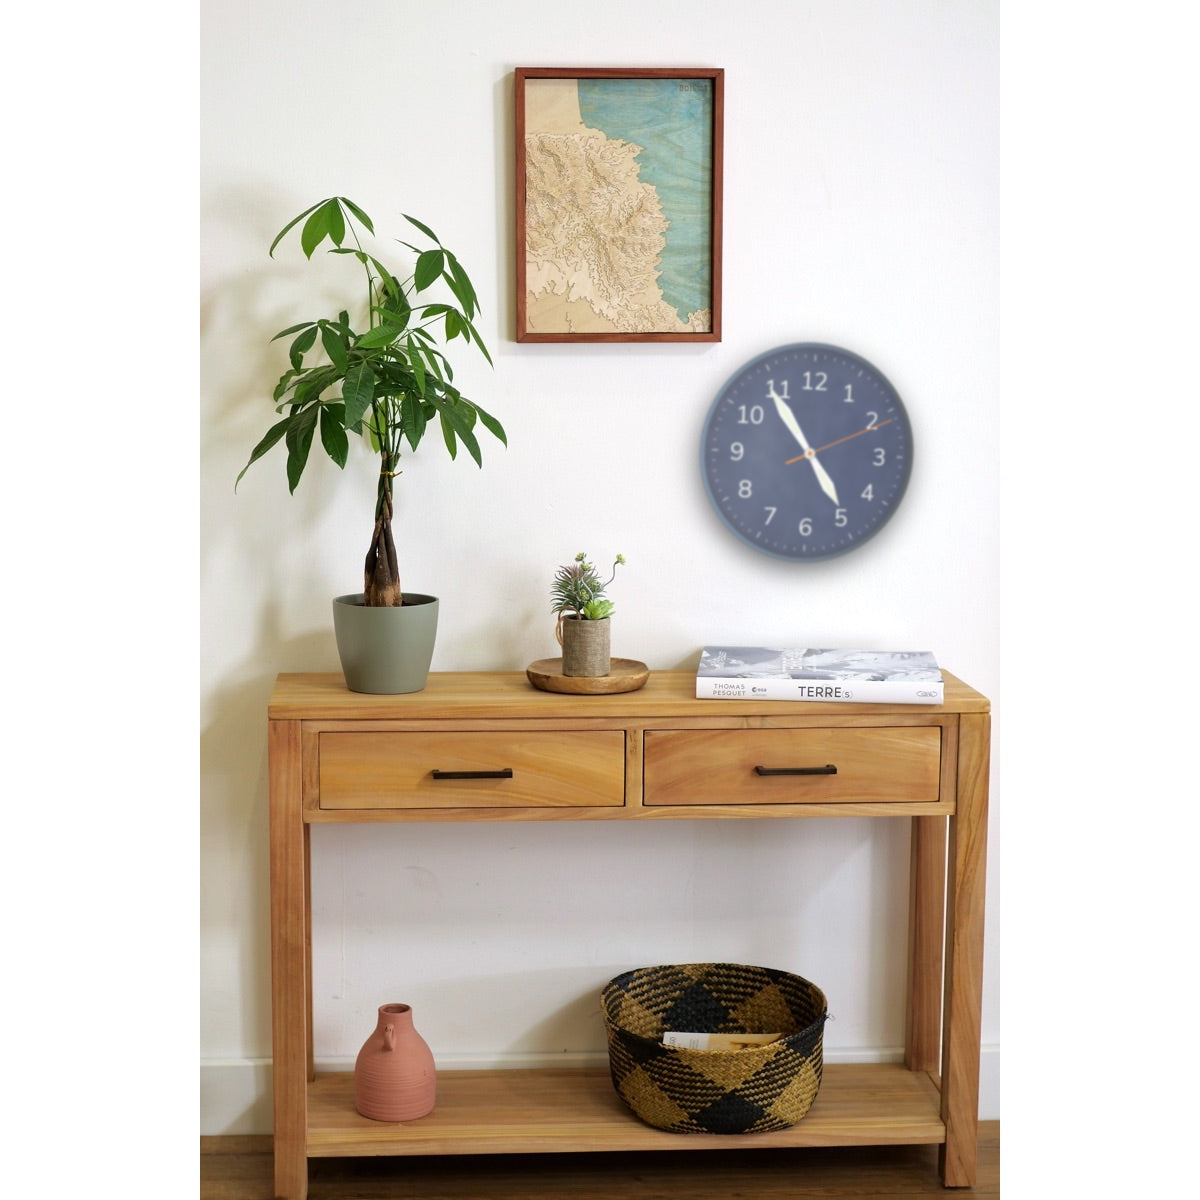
4,54,11
